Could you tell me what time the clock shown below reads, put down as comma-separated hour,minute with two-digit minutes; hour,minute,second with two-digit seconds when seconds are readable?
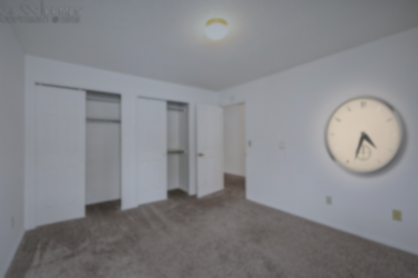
4,33
